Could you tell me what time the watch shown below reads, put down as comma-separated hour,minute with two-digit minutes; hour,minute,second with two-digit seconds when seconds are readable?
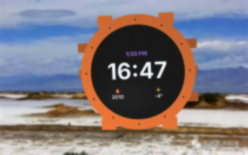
16,47
